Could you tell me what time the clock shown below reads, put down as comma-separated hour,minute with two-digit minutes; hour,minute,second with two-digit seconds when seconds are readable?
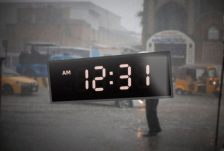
12,31
